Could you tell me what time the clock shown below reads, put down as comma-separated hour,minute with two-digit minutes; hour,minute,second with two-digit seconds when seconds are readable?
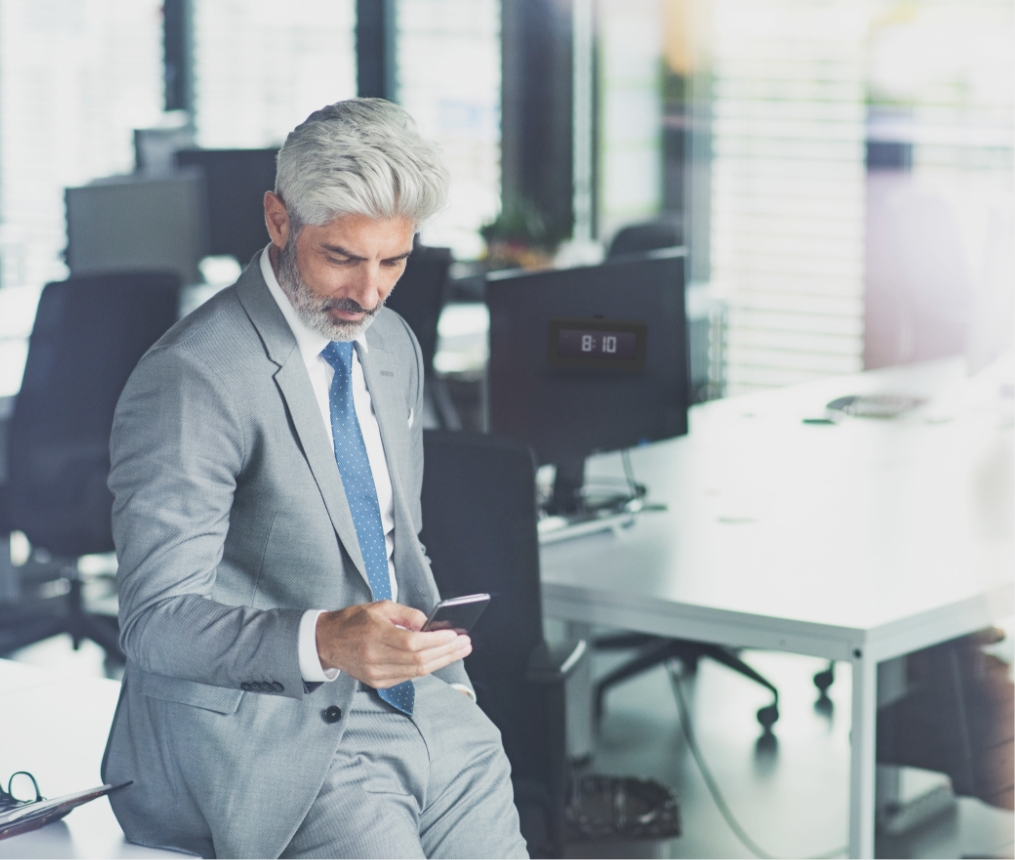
8,10
